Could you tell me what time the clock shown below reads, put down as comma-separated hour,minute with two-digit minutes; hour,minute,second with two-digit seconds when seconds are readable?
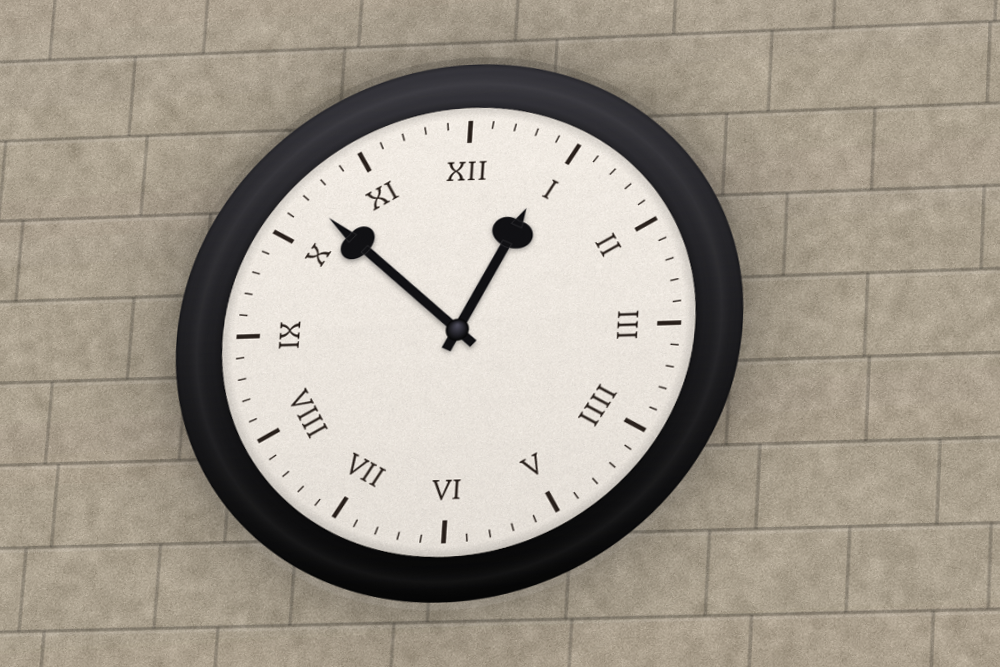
12,52
